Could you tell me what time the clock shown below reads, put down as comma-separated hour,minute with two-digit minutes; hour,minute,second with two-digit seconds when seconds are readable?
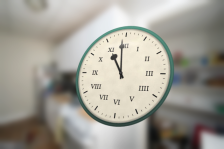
10,59
